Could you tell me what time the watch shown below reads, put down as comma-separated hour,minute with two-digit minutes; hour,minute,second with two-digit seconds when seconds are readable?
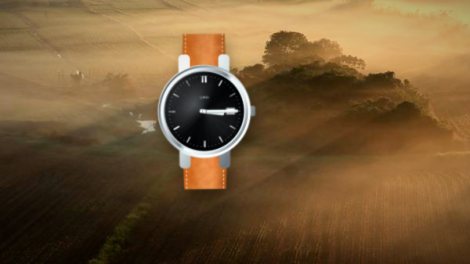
3,15
